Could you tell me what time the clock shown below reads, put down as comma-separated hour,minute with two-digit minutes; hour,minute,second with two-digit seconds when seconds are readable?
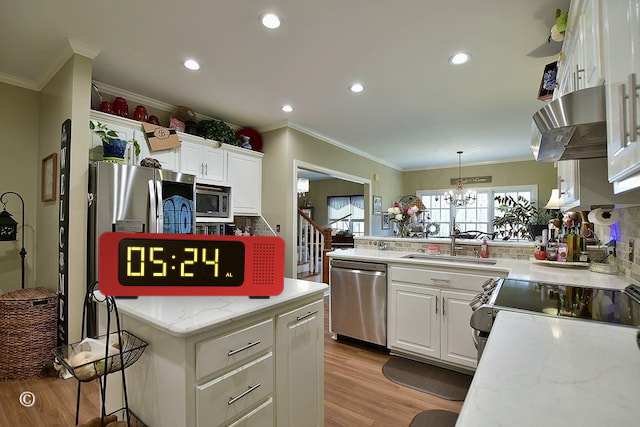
5,24
